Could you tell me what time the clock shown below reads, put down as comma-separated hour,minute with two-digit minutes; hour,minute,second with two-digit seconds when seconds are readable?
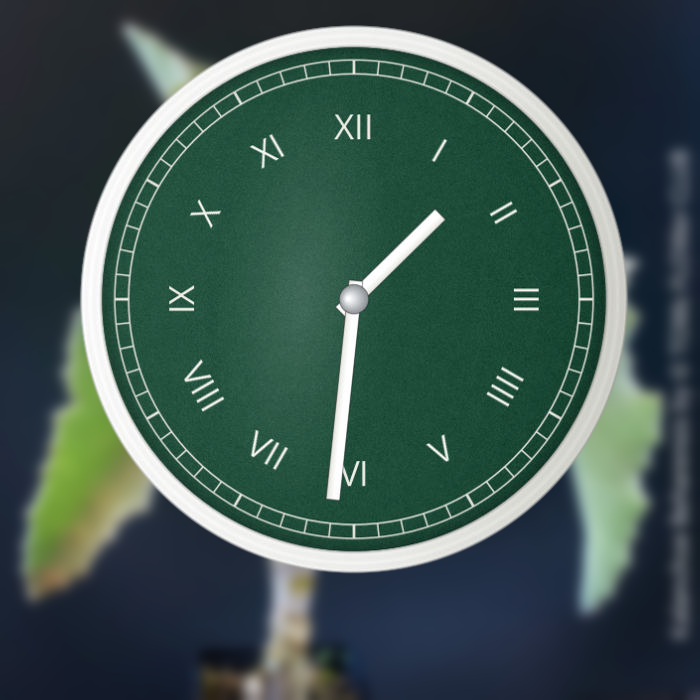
1,31
